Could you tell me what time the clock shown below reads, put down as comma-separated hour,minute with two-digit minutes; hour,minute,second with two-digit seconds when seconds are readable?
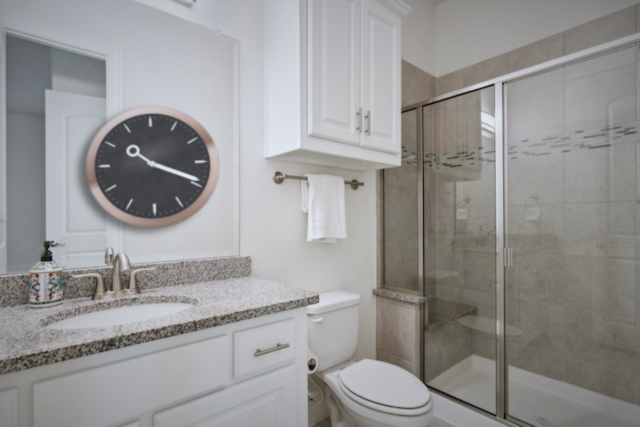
10,19
